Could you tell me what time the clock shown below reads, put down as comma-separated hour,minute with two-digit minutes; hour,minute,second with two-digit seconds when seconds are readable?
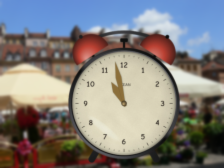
10,58
